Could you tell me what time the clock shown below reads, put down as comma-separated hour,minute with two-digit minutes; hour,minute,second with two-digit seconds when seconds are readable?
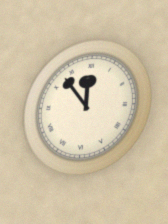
11,53
